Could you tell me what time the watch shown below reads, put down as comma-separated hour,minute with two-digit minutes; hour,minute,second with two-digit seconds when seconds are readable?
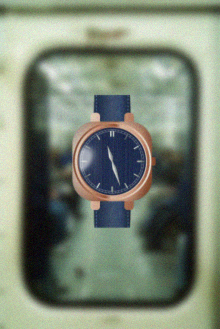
11,27
